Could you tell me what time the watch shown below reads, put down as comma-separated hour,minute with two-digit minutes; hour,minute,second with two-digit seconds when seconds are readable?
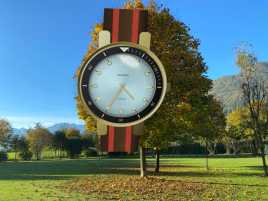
4,35
